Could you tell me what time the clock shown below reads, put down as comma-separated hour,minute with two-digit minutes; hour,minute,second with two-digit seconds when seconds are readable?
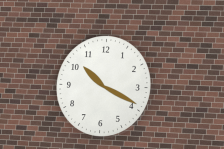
10,19
